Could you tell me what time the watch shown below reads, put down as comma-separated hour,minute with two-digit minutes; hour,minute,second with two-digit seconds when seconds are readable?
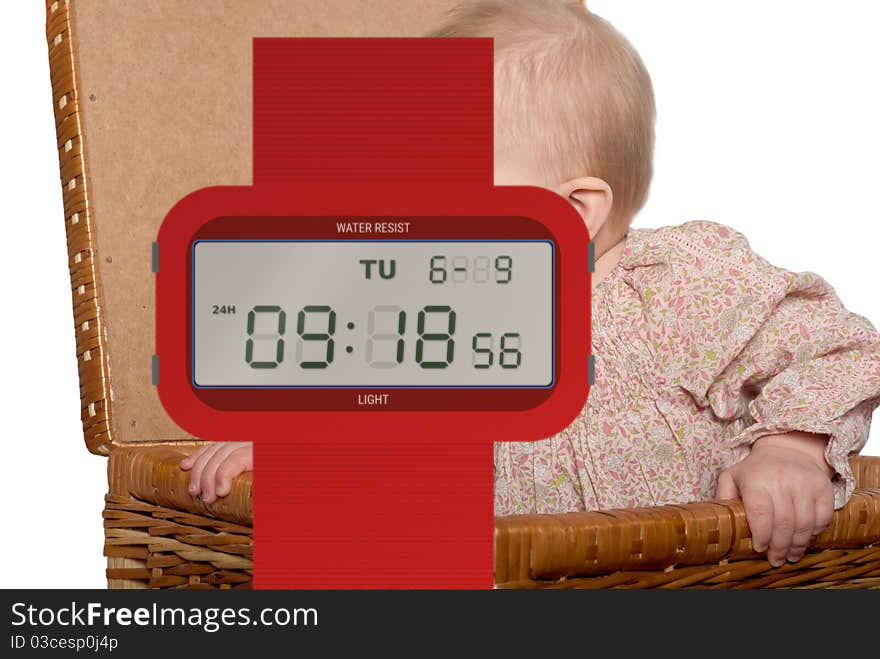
9,18,56
